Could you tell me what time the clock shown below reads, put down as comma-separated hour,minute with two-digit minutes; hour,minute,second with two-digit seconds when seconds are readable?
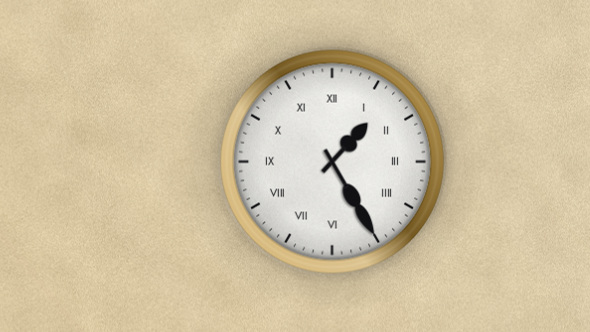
1,25
